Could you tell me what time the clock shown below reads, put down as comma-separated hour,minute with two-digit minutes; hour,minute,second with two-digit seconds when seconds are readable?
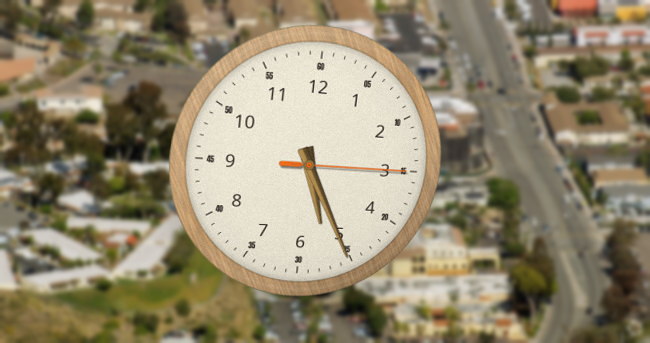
5,25,15
